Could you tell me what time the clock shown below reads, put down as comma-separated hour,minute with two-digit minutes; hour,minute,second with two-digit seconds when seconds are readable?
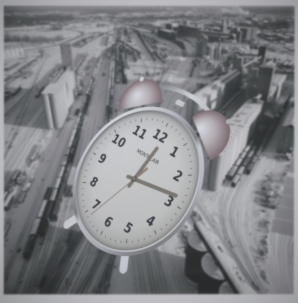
12,13,34
